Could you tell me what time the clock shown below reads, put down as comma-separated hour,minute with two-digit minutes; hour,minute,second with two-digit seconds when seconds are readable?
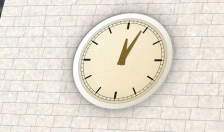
12,04
